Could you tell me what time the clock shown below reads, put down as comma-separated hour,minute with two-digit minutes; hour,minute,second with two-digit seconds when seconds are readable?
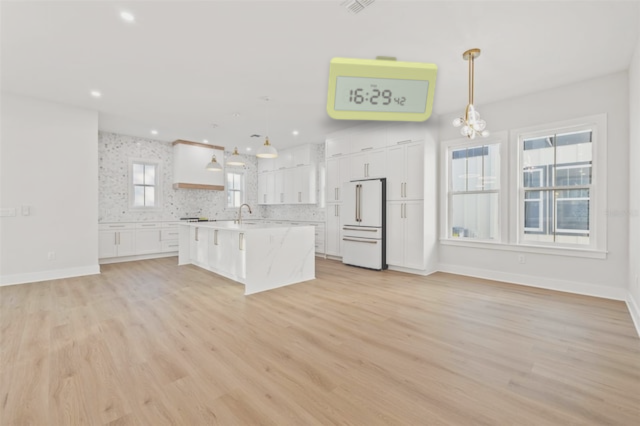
16,29
